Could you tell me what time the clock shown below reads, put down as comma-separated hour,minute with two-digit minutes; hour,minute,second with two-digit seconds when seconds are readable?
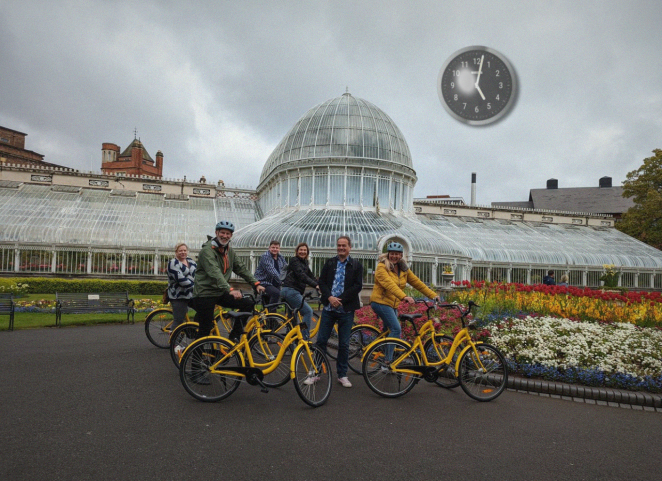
5,02
